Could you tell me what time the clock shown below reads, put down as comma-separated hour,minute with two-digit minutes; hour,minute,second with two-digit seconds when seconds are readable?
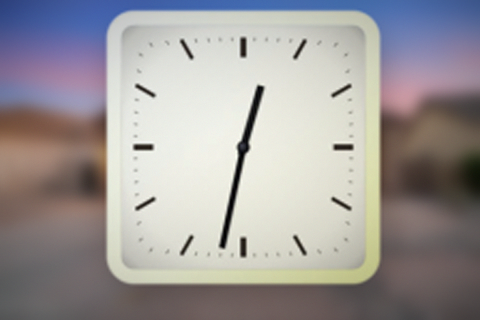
12,32
